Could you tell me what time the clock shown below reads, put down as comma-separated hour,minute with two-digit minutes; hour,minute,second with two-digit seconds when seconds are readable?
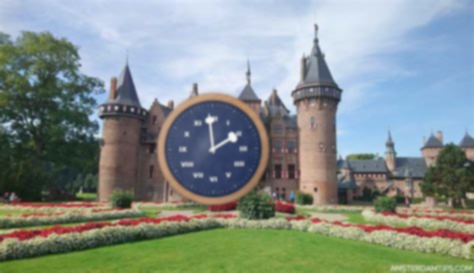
1,59
